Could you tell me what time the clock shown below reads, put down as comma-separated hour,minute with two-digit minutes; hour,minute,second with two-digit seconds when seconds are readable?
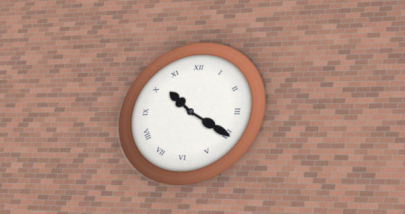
10,20
